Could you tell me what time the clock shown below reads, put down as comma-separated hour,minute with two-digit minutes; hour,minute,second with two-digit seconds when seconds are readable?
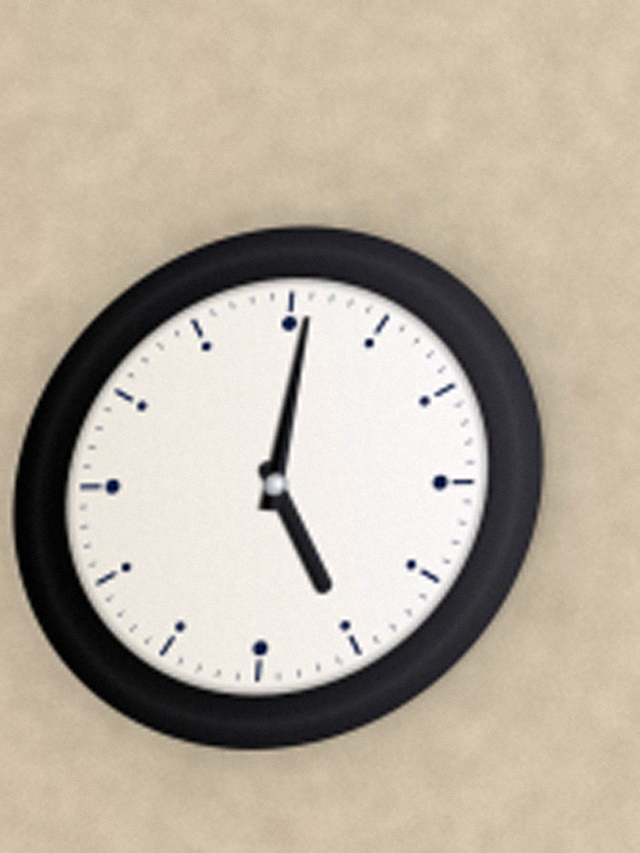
5,01
